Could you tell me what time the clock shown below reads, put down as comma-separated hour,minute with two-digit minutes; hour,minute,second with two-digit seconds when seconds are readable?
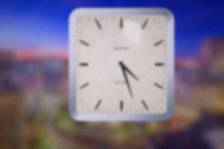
4,27
